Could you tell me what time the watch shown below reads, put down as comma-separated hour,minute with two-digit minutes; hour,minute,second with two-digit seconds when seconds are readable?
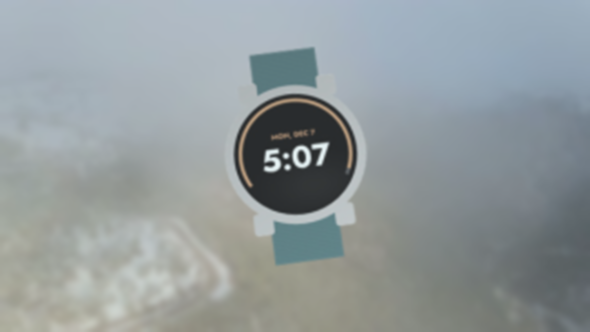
5,07
